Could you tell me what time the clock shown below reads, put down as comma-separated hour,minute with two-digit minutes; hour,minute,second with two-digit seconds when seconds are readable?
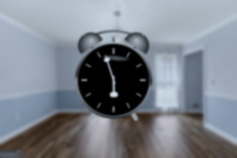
5,57
